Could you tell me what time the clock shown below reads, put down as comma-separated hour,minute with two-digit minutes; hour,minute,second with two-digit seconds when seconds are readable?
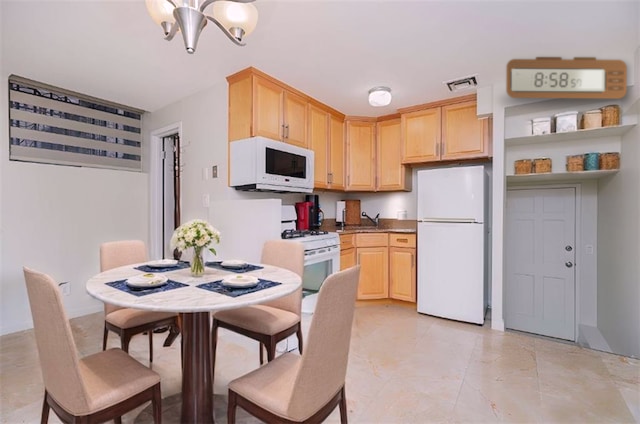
8,58
